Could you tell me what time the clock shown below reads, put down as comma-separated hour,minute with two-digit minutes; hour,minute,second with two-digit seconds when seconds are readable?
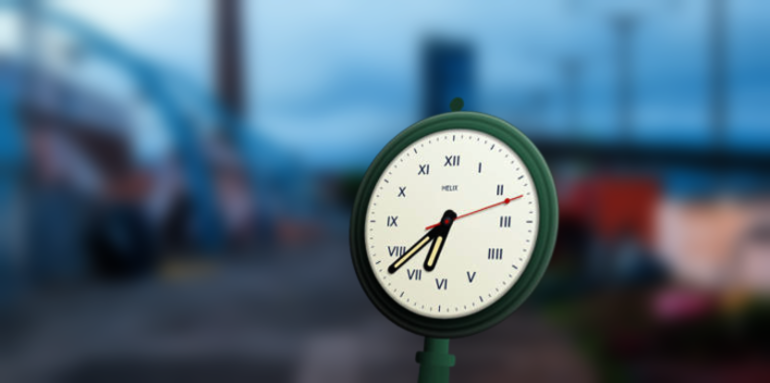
6,38,12
